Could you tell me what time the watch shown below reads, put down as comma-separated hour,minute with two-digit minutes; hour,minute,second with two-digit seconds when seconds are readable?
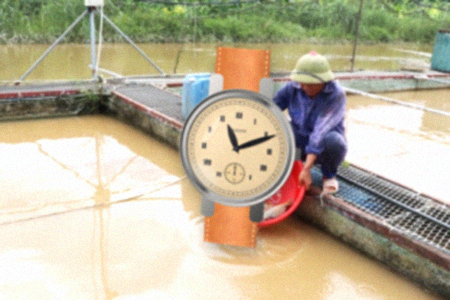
11,11
